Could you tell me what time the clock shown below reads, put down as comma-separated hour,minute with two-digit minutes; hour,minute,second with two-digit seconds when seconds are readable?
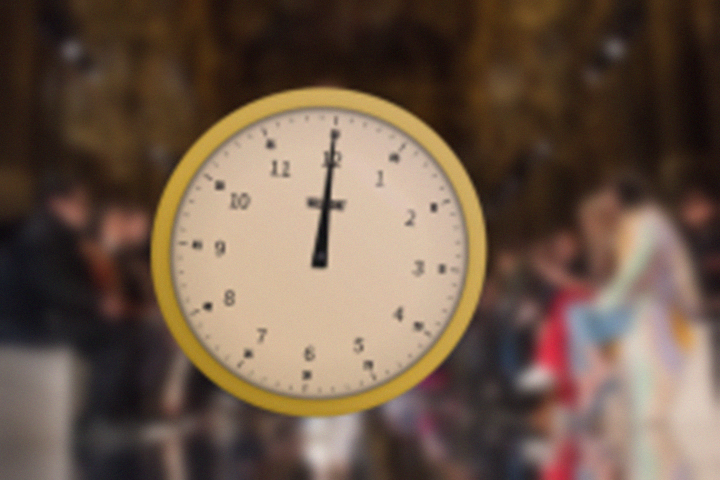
12,00
